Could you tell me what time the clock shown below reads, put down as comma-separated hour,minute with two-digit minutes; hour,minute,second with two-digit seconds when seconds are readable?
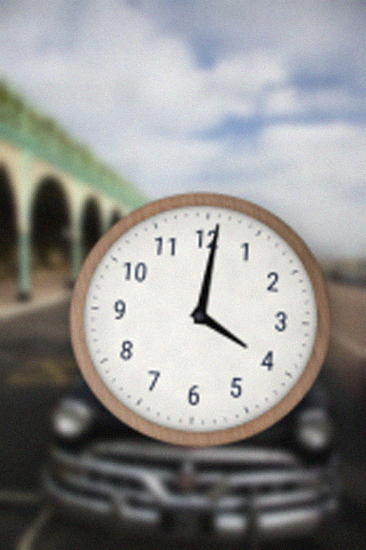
4,01
